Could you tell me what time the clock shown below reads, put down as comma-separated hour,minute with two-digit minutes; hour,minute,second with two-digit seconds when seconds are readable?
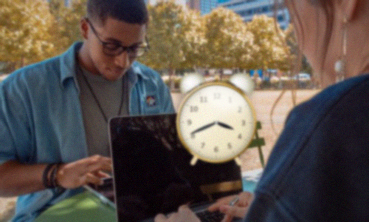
3,41
